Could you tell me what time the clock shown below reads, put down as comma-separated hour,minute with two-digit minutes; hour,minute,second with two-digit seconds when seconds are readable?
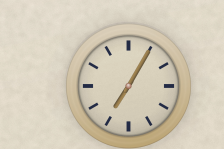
7,05
